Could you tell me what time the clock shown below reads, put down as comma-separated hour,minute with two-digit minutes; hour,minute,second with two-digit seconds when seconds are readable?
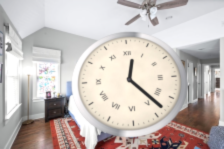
12,23
